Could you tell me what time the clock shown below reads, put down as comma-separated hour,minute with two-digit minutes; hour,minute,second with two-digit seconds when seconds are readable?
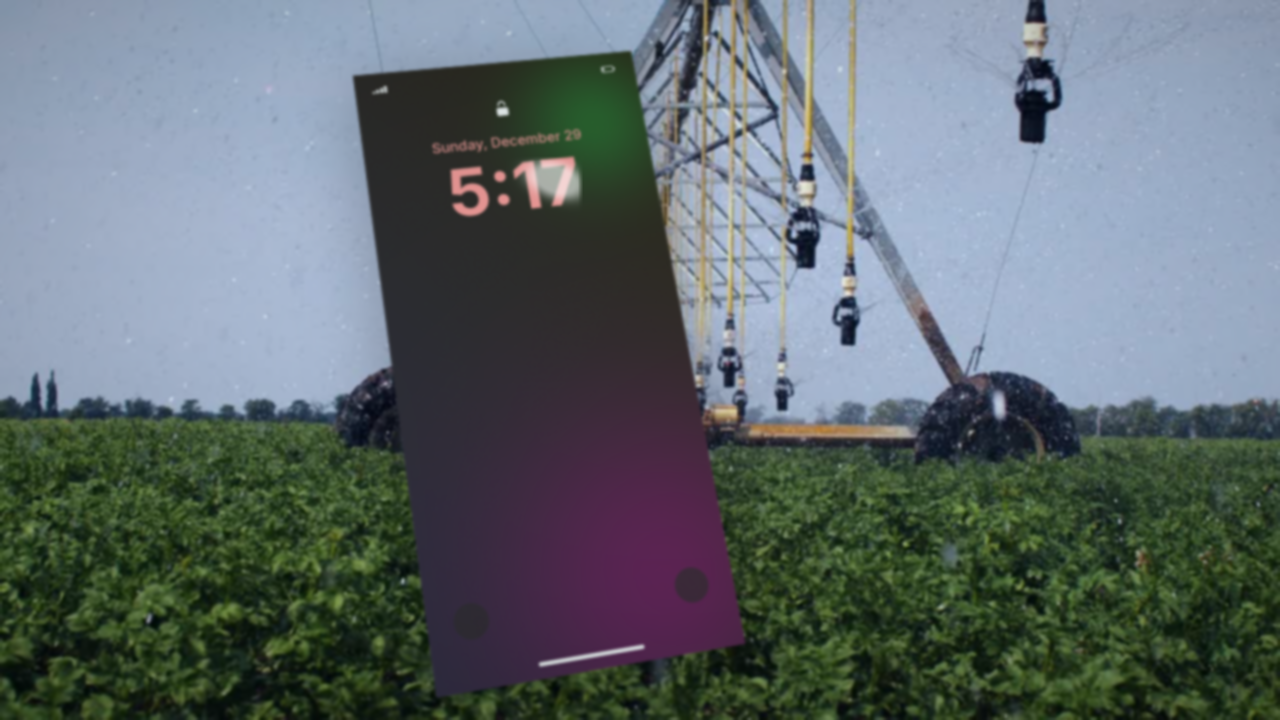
5,17
